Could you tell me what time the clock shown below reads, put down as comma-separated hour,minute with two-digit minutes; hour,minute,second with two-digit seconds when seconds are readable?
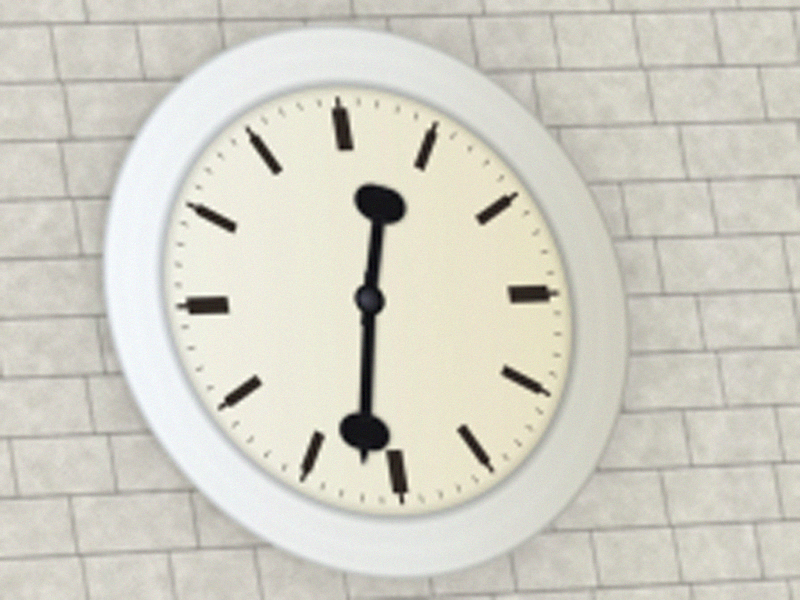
12,32
